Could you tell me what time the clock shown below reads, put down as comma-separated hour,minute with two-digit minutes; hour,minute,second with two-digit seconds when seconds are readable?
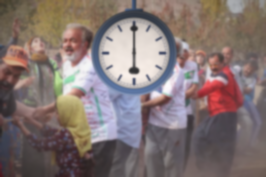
6,00
